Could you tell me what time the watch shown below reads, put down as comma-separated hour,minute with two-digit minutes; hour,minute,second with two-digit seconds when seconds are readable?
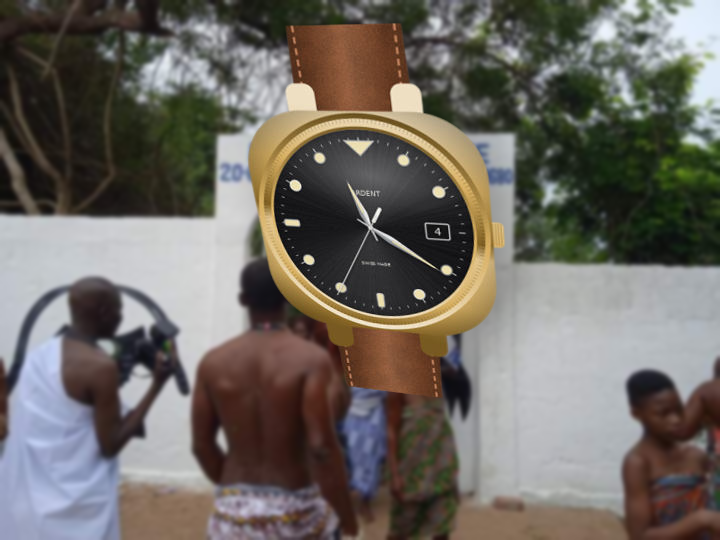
11,20,35
